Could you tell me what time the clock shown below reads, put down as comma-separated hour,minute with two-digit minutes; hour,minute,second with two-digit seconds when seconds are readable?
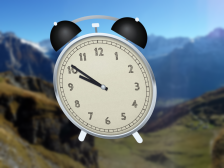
9,51
